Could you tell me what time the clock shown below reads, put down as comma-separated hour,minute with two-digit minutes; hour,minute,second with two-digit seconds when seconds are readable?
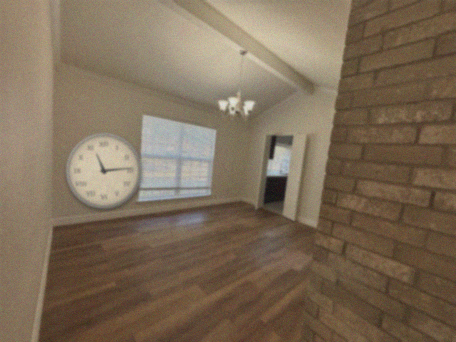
11,14
